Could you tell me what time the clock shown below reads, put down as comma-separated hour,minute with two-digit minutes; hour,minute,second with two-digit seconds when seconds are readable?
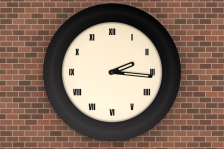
2,16
